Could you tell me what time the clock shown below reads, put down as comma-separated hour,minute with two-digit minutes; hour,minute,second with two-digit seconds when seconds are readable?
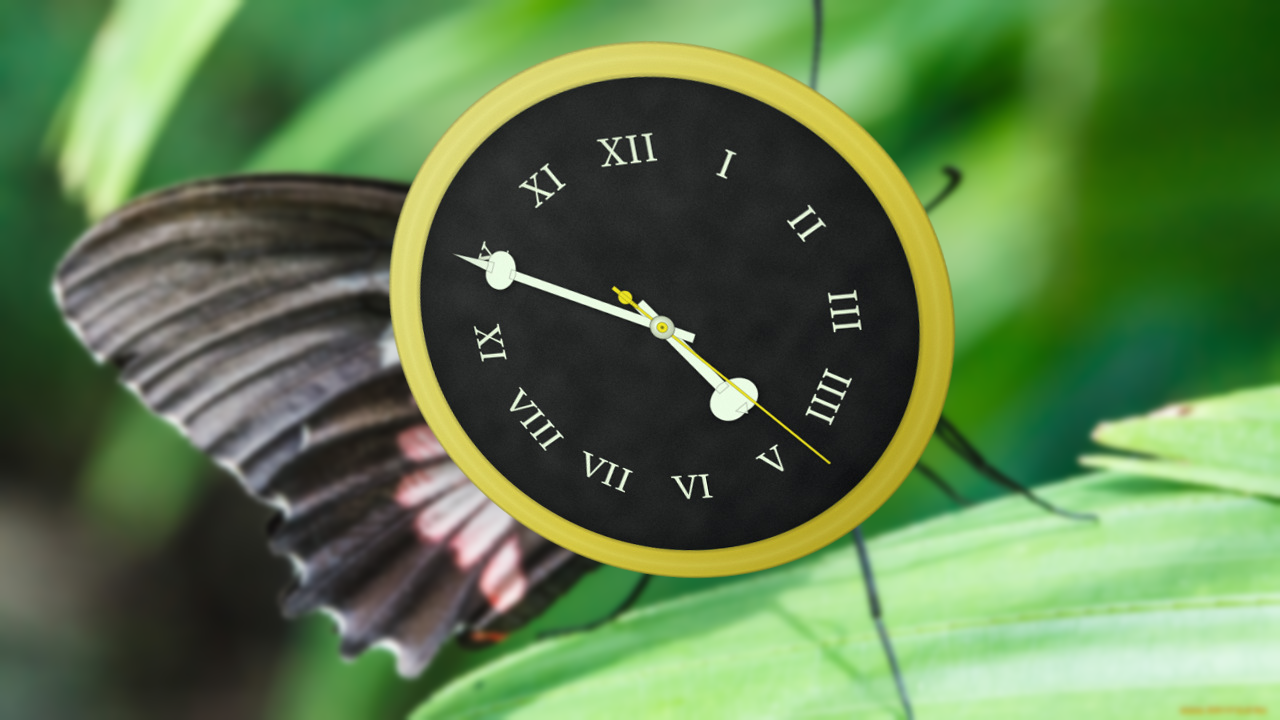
4,49,23
